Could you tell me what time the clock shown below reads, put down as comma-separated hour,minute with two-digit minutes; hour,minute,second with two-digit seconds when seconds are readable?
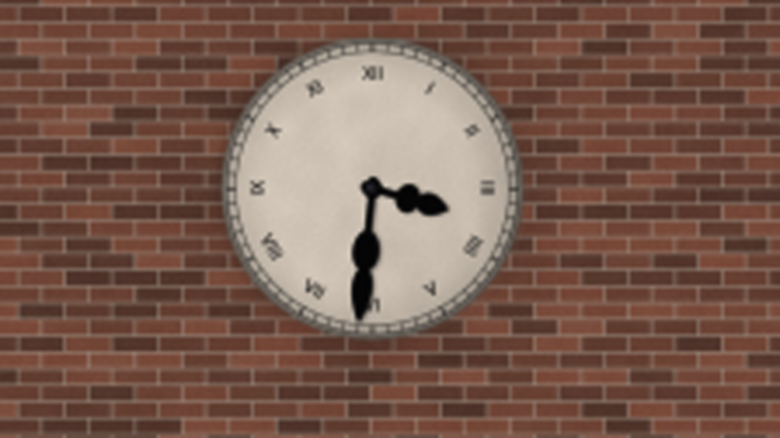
3,31
